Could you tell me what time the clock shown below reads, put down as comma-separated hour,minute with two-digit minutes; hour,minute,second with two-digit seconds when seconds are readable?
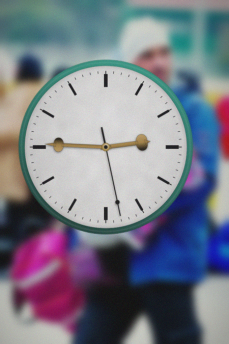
2,45,28
